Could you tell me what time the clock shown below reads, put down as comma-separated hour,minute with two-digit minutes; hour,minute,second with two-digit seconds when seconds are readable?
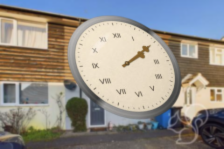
2,10
